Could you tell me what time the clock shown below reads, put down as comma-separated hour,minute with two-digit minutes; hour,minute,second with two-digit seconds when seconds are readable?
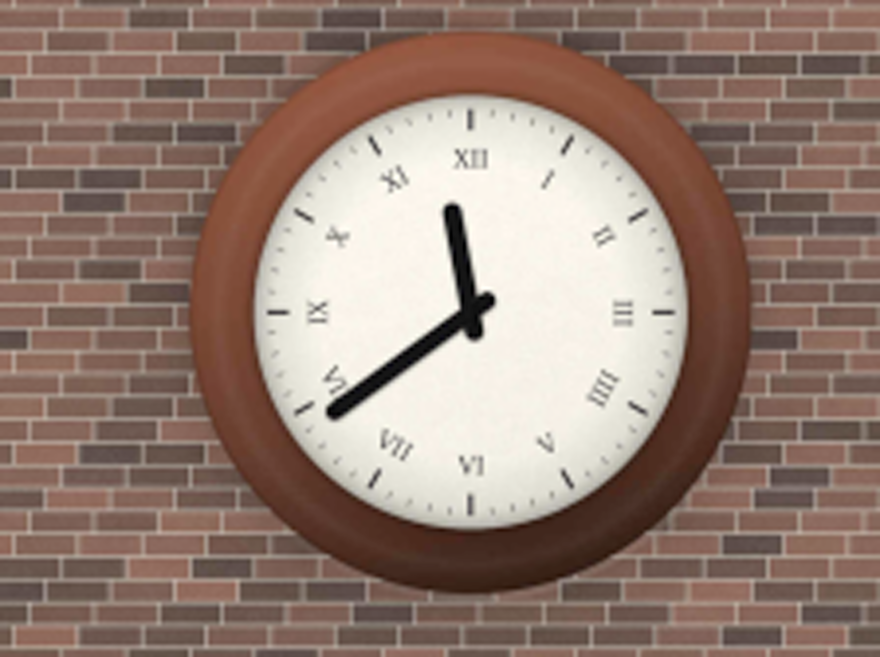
11,39
